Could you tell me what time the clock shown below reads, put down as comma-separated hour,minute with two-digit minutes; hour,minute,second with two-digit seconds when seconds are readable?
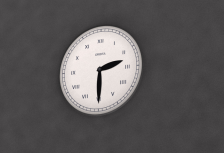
2,30
